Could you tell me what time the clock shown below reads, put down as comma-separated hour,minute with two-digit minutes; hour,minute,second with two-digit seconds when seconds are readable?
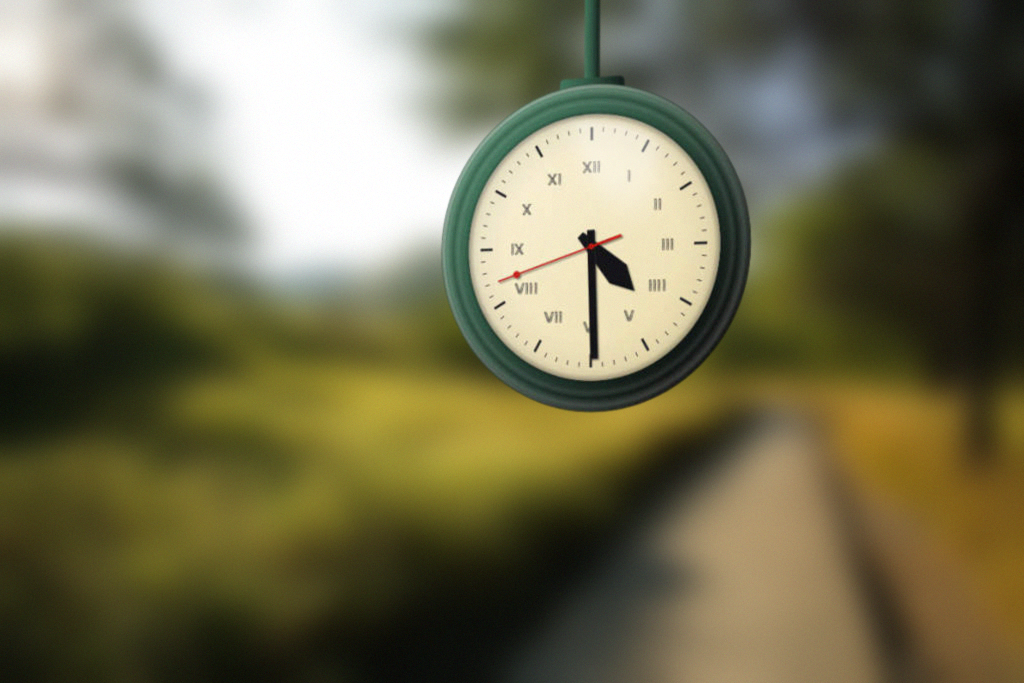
4,29,42
